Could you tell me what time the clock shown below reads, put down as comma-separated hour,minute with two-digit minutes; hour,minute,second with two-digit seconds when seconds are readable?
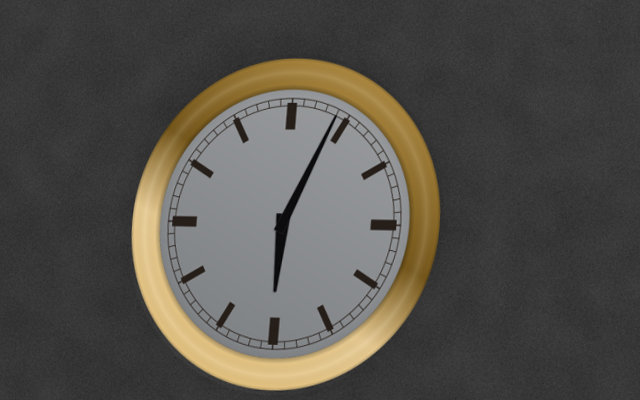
6,04
